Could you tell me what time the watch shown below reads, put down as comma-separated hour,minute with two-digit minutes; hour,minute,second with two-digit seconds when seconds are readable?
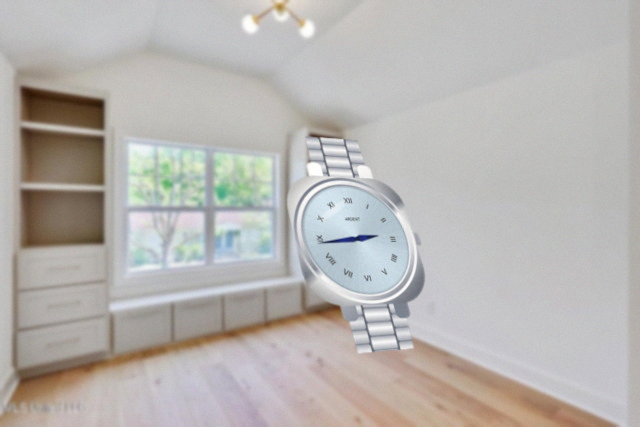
2,44
